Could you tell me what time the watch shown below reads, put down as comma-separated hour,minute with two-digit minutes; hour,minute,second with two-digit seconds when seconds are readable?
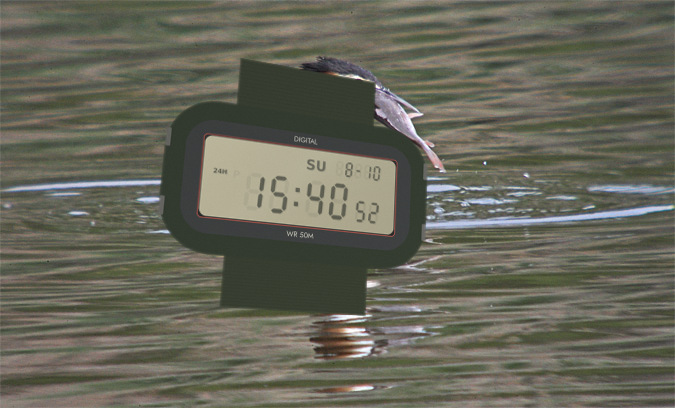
15,40,52
